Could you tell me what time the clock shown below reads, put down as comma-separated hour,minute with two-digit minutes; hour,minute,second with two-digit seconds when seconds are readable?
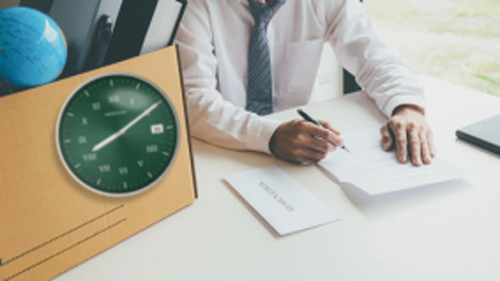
8,10
